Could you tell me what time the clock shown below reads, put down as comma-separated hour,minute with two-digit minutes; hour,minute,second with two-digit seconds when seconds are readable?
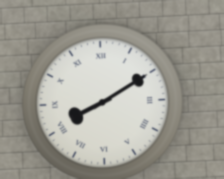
8,10
